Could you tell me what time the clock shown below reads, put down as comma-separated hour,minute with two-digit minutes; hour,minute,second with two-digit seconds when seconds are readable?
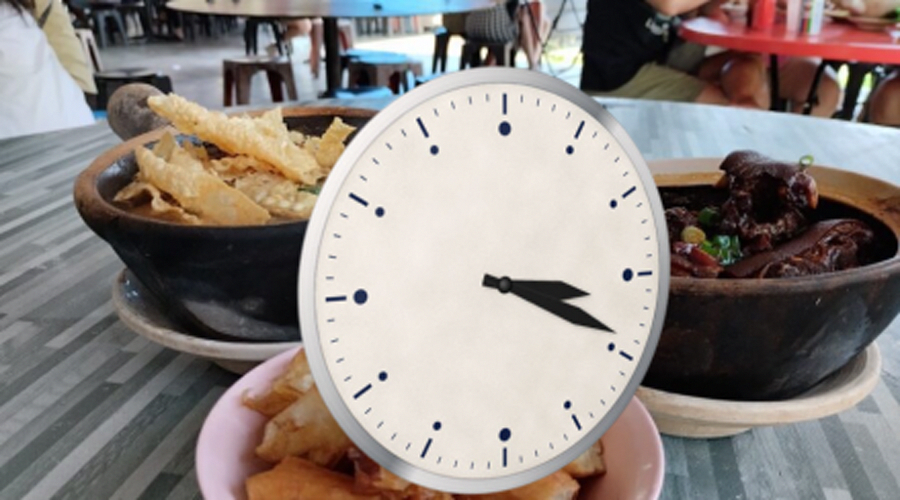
3,19
